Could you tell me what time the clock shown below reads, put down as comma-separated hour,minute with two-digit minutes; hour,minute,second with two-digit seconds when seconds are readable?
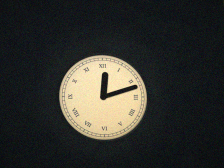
12,12
